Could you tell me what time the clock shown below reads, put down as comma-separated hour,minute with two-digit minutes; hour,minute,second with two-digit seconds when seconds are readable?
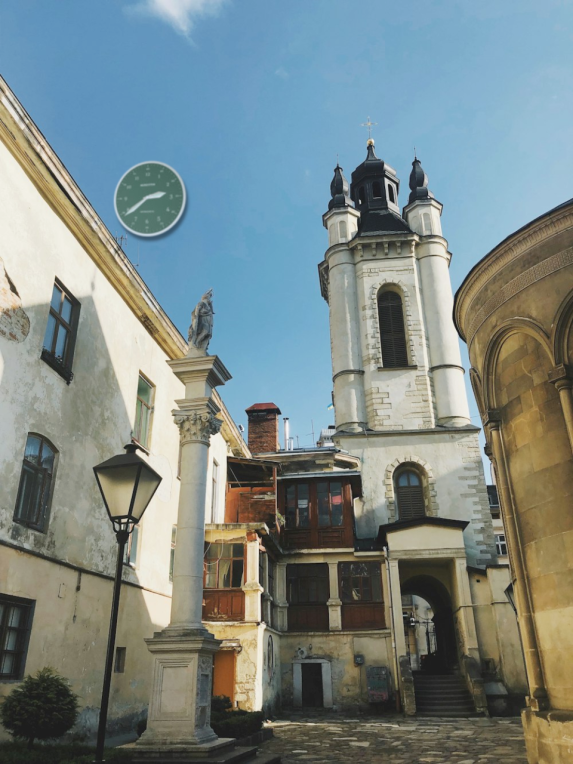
2,39
